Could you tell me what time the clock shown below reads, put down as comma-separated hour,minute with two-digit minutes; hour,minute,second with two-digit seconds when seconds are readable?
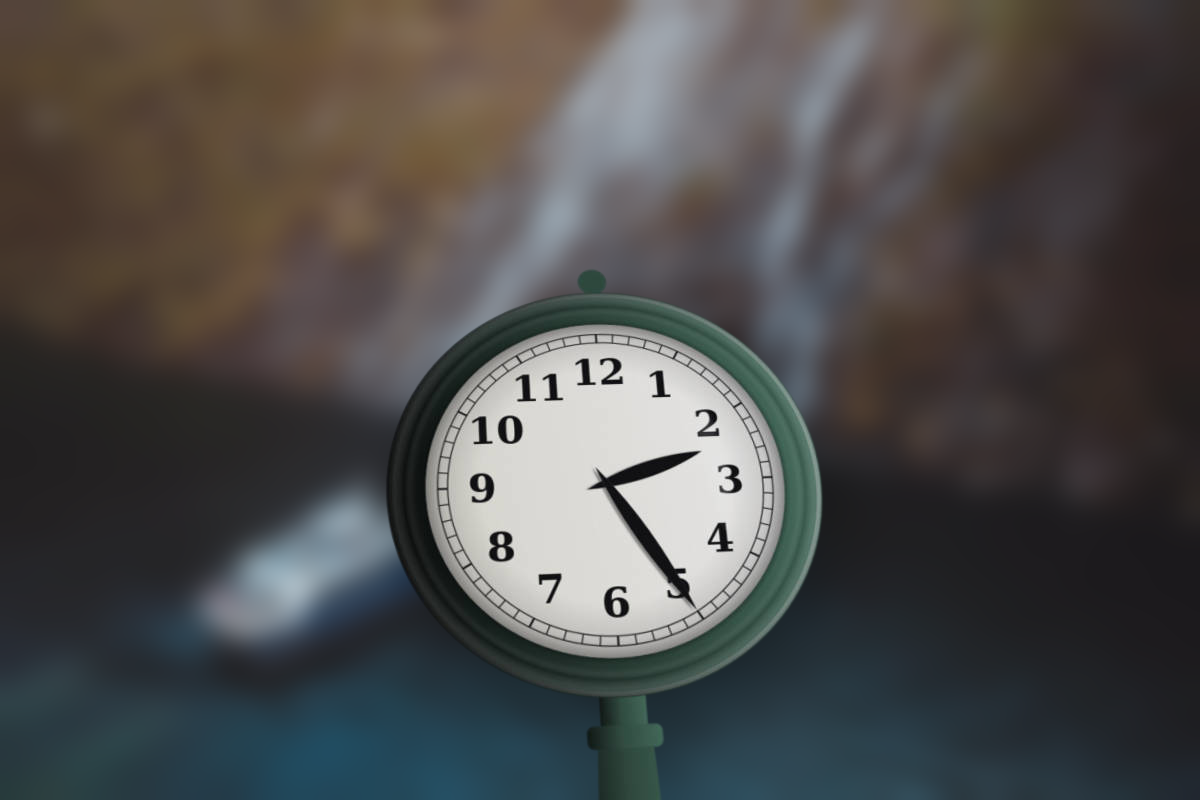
2,25
